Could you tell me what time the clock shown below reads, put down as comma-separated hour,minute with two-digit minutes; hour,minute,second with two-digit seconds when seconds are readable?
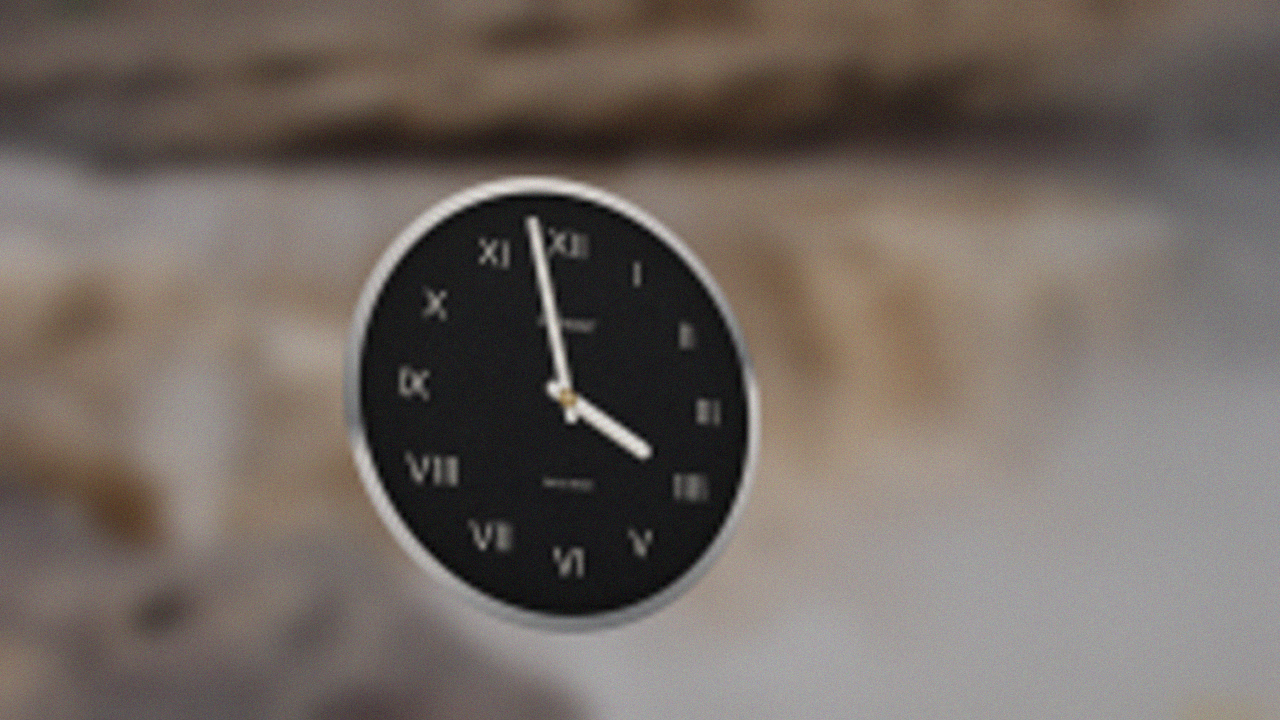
3,58
